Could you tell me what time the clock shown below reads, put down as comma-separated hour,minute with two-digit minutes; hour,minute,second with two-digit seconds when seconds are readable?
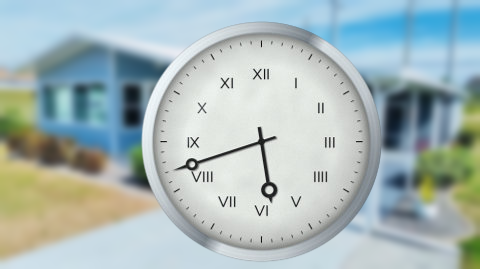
5,42
